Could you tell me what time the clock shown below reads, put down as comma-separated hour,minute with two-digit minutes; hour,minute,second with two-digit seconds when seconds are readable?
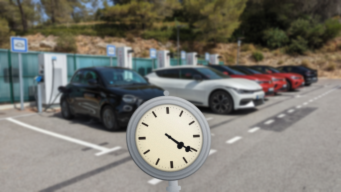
4,21
